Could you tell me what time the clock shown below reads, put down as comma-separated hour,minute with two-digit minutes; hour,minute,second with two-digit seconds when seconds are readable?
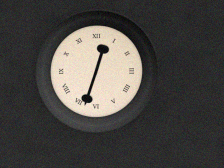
12,33
